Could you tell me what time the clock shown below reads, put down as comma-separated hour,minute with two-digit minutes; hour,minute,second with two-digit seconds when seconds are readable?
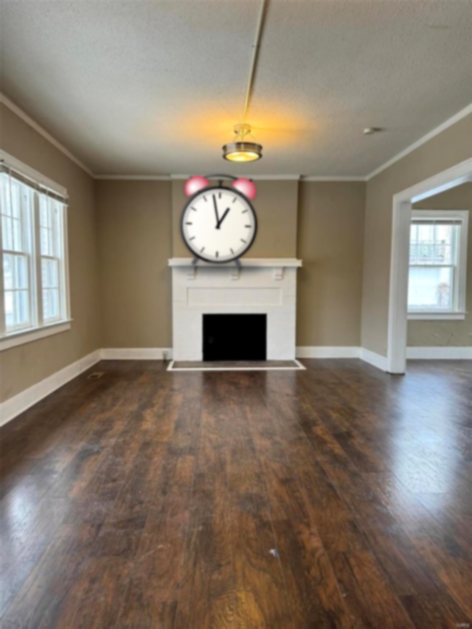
12,58
